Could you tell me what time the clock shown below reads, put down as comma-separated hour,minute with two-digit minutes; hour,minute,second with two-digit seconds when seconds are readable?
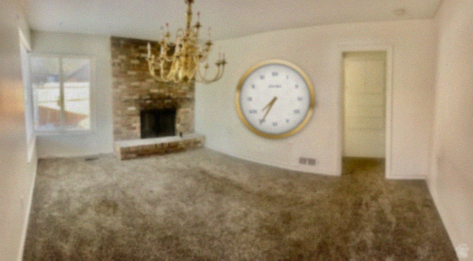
7,35
